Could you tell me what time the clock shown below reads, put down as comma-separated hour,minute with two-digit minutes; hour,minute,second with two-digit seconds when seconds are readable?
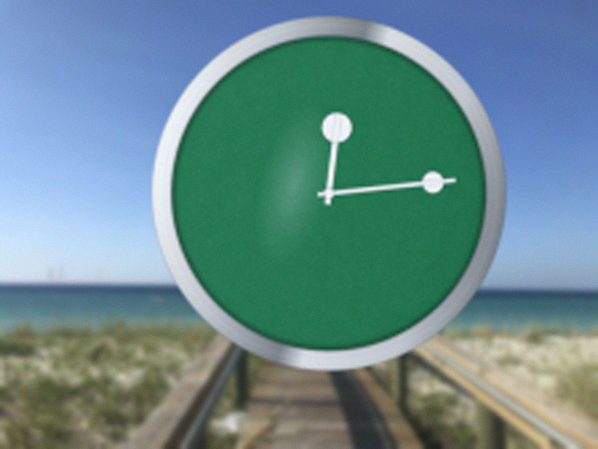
12,14
